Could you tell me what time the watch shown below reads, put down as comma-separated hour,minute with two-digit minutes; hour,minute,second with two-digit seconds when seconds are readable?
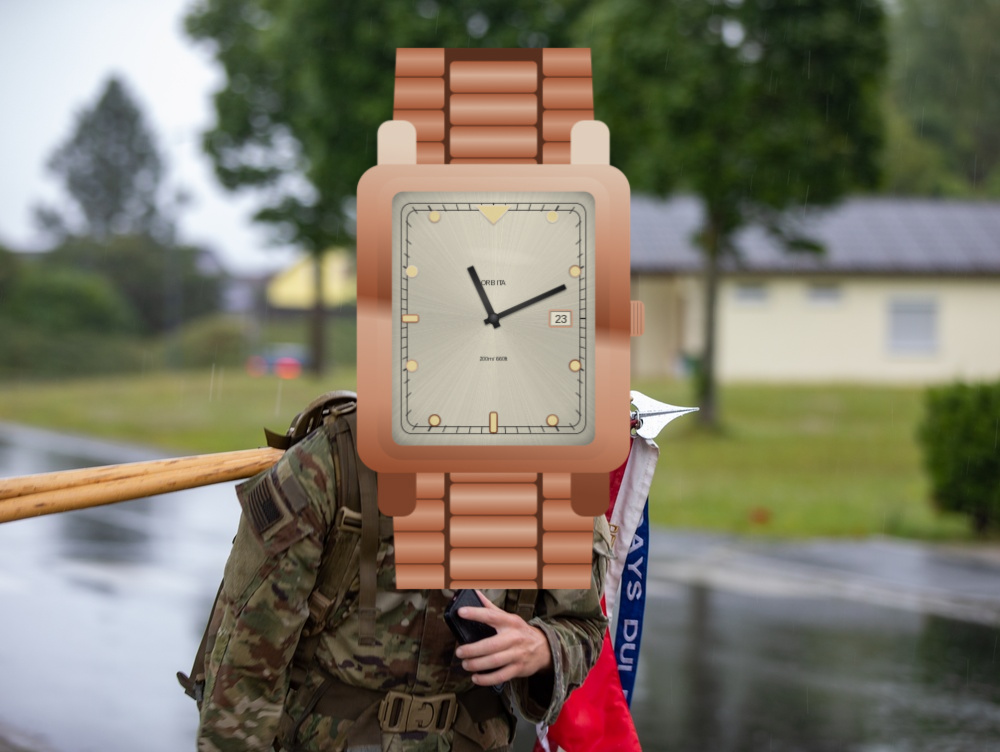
11,11
